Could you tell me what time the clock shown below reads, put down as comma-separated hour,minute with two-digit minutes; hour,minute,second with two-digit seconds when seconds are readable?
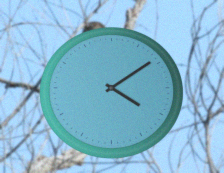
4,09
